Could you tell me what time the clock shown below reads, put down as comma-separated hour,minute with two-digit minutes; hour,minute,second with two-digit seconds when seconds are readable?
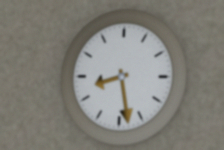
8,28
